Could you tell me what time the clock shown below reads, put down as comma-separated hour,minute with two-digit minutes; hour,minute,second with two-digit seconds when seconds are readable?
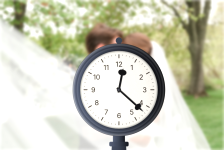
12,22
